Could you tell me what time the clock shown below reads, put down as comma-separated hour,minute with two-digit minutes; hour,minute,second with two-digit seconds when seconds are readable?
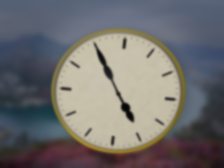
4,55
